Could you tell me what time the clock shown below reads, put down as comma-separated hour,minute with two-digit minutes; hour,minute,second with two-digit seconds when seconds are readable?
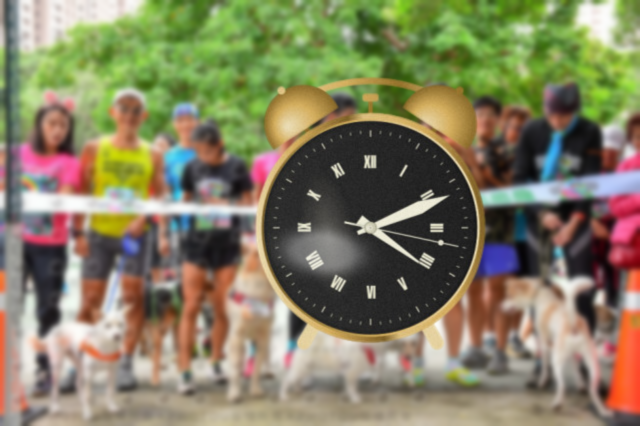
4,11,17
